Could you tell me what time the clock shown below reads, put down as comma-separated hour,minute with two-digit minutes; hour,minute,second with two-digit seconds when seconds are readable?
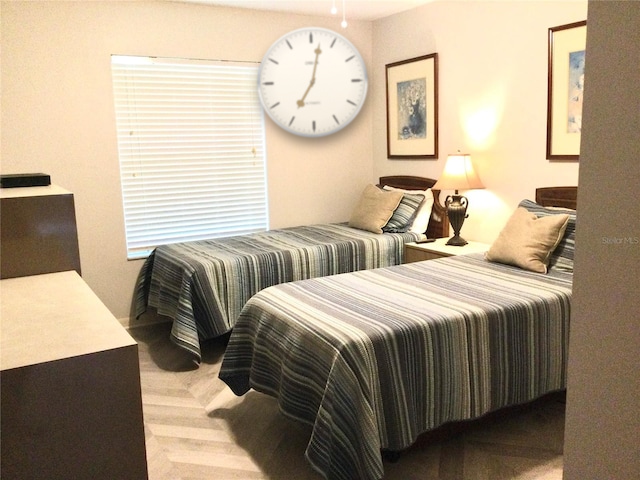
7,02
